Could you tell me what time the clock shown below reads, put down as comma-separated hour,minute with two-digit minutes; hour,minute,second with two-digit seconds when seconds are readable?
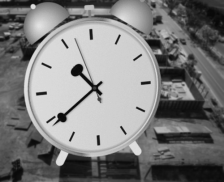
10,38,57
